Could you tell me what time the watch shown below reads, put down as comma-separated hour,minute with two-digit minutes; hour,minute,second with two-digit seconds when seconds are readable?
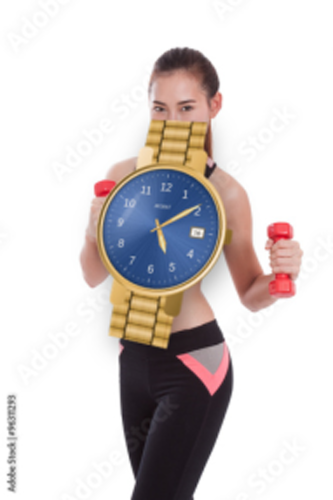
5,09
